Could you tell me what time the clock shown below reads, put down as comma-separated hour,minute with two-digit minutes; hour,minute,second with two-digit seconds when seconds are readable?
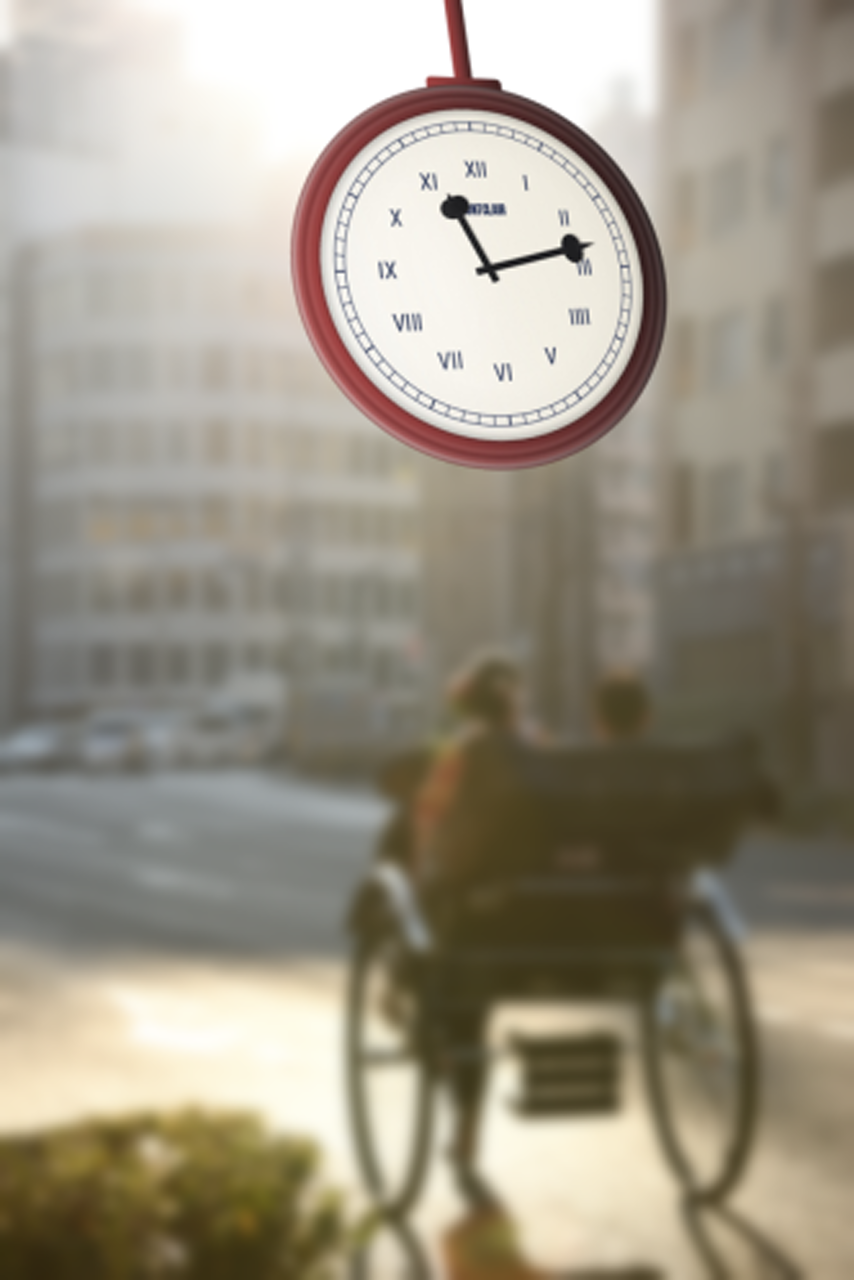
11,13
